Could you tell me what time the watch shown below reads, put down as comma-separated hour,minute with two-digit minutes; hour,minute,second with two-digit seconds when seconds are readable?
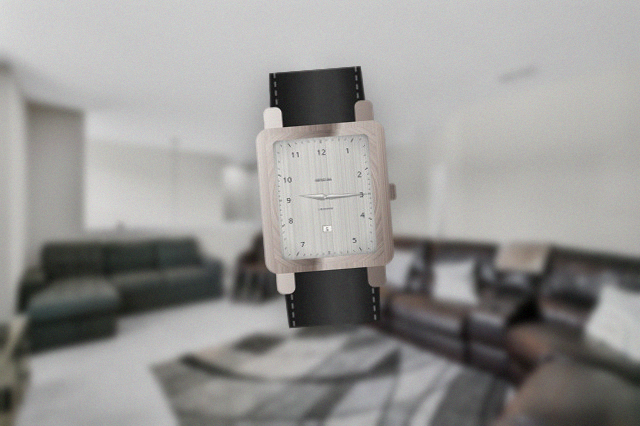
9,15
